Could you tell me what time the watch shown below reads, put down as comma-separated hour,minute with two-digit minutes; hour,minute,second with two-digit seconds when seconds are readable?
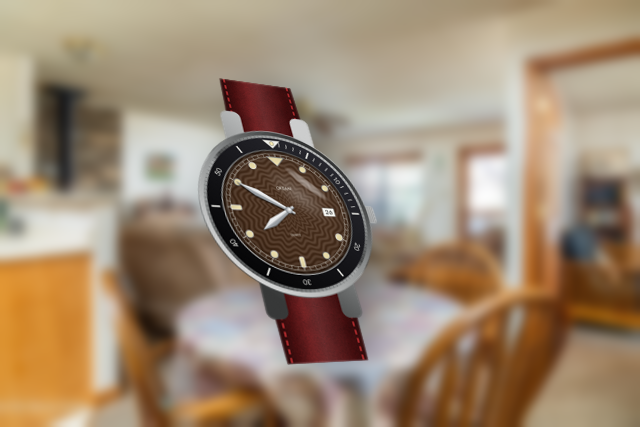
7,50
